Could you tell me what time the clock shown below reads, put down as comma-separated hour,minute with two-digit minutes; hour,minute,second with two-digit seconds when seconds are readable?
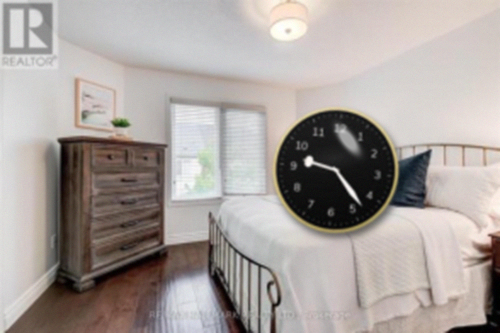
9,23
